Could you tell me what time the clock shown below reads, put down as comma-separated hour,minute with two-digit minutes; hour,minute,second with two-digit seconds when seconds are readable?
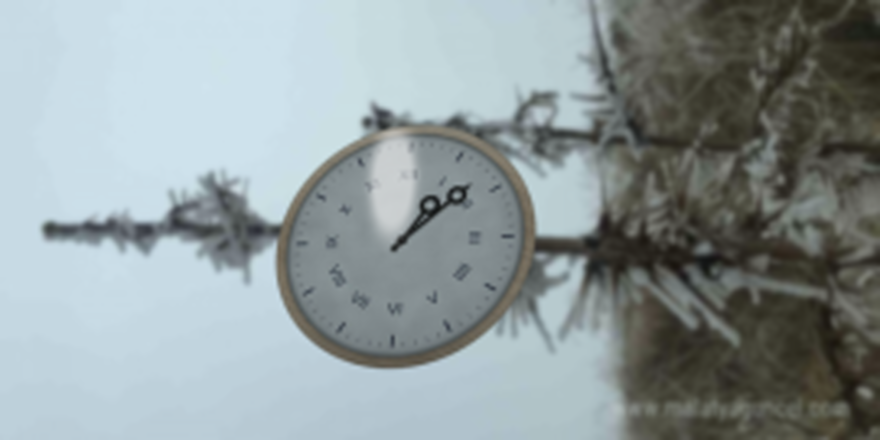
1,08
